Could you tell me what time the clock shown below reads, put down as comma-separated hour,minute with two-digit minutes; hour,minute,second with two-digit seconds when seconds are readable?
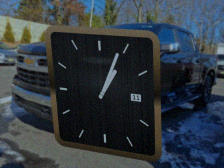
1,04
